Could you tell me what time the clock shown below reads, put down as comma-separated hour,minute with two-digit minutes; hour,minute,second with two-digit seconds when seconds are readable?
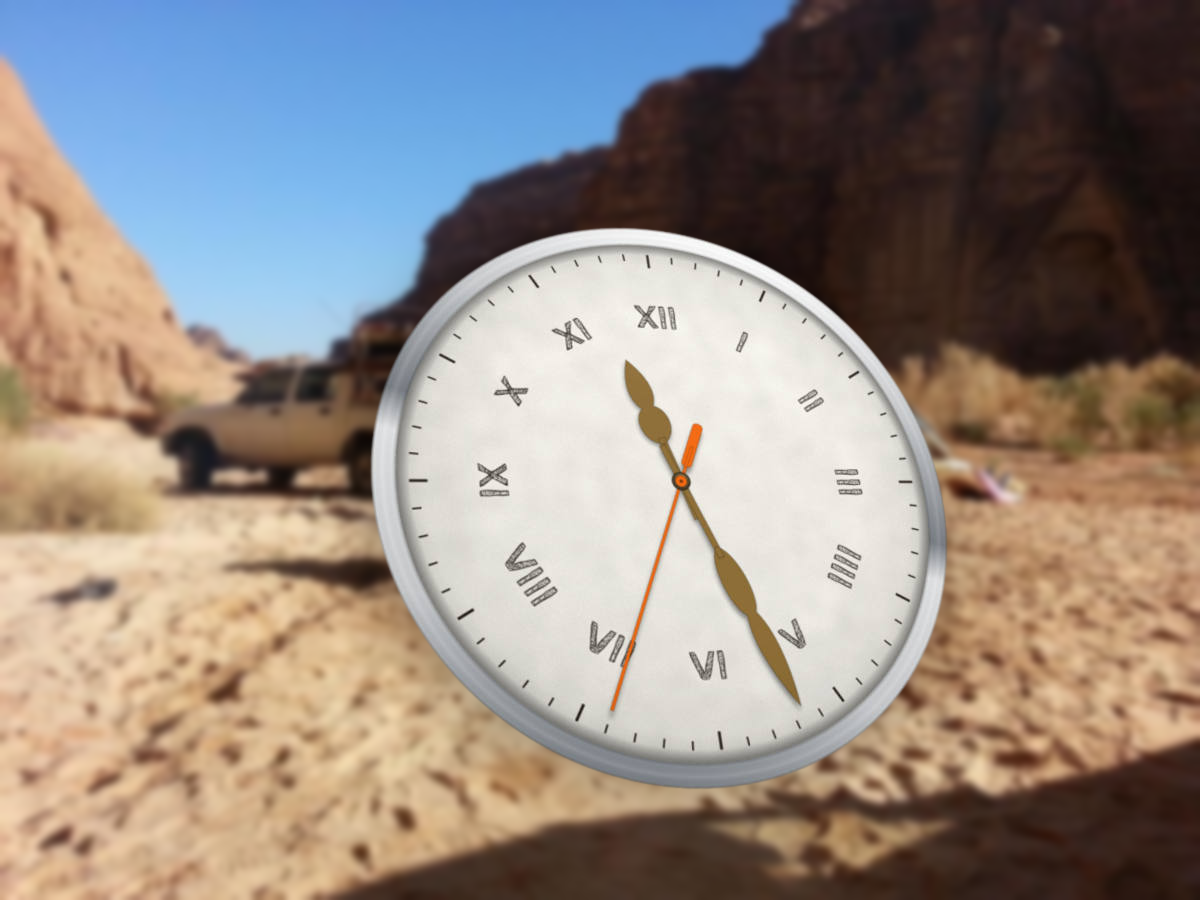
11,26,34
